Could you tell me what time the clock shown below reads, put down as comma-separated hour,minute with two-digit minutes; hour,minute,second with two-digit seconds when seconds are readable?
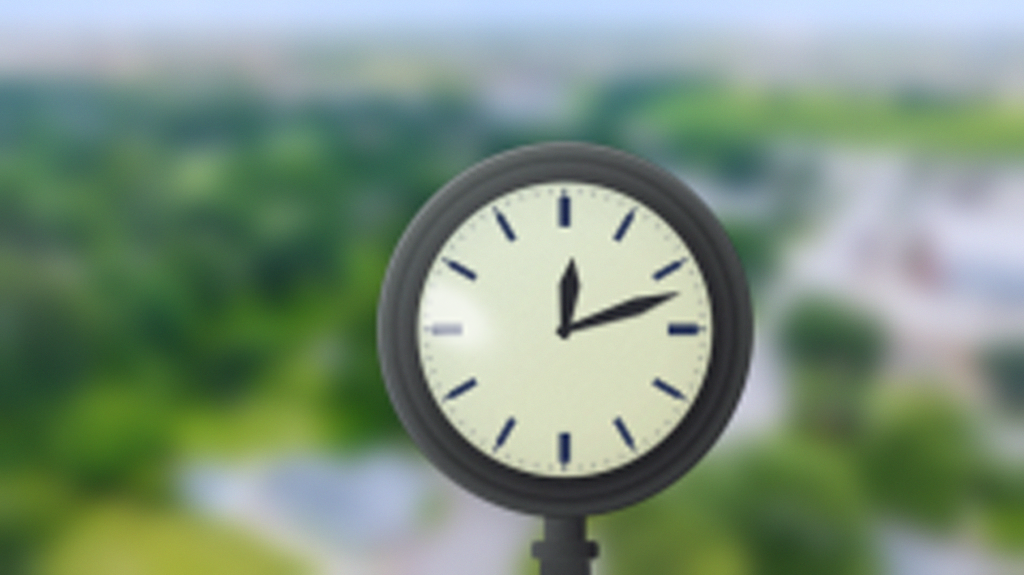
12,12
